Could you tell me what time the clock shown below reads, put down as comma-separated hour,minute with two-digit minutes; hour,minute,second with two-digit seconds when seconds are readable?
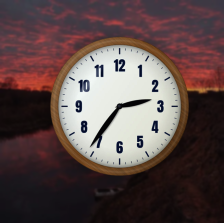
2,36
